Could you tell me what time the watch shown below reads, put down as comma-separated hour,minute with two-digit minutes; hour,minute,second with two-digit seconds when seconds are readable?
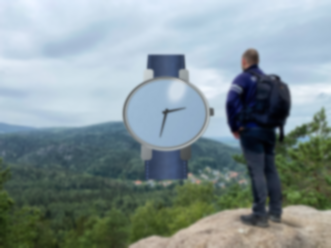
2,32
